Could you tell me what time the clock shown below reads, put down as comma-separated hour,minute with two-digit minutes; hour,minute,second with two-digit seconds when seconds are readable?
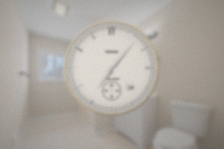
7,07
